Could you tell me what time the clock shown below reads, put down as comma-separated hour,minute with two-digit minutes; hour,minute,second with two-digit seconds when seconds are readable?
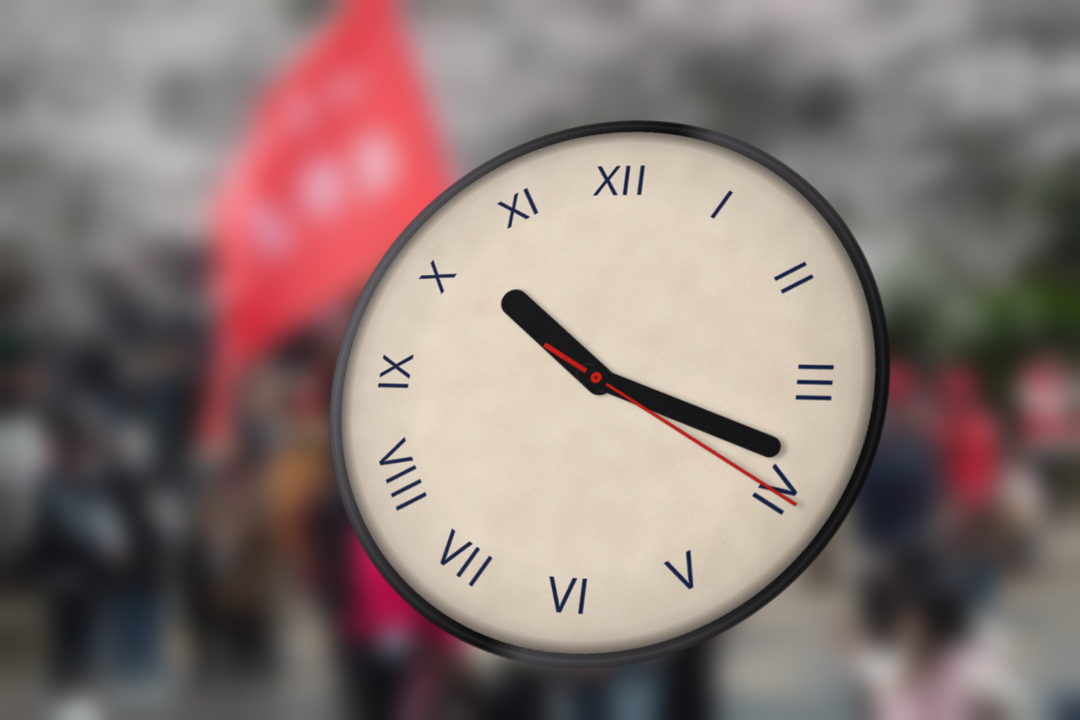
10,18,20
